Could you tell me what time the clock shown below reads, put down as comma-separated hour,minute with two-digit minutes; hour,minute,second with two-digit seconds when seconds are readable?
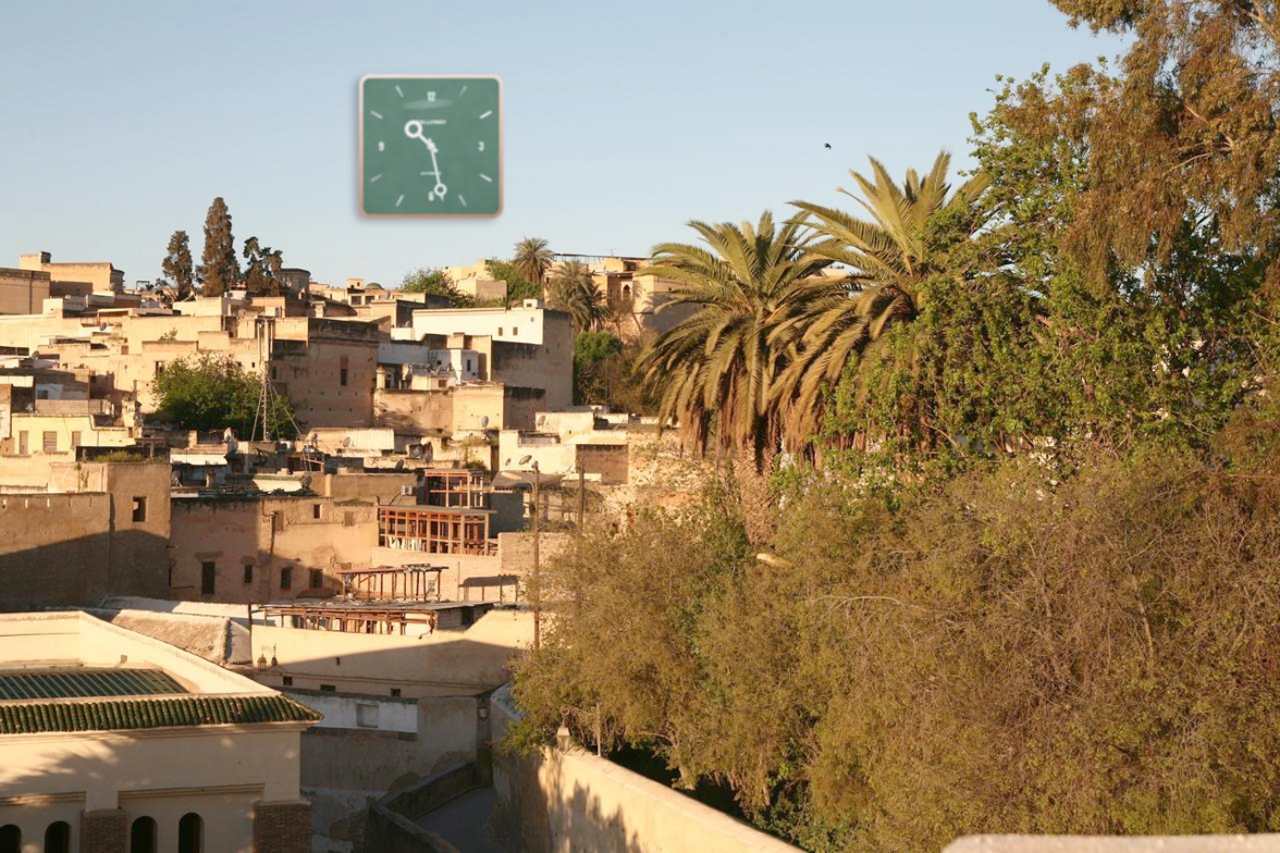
10,28
